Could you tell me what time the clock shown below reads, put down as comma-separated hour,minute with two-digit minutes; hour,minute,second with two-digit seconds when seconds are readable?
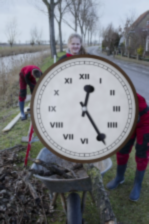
12,25
